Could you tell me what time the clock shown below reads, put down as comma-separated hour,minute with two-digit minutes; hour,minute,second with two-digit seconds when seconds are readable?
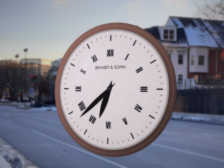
6,38
